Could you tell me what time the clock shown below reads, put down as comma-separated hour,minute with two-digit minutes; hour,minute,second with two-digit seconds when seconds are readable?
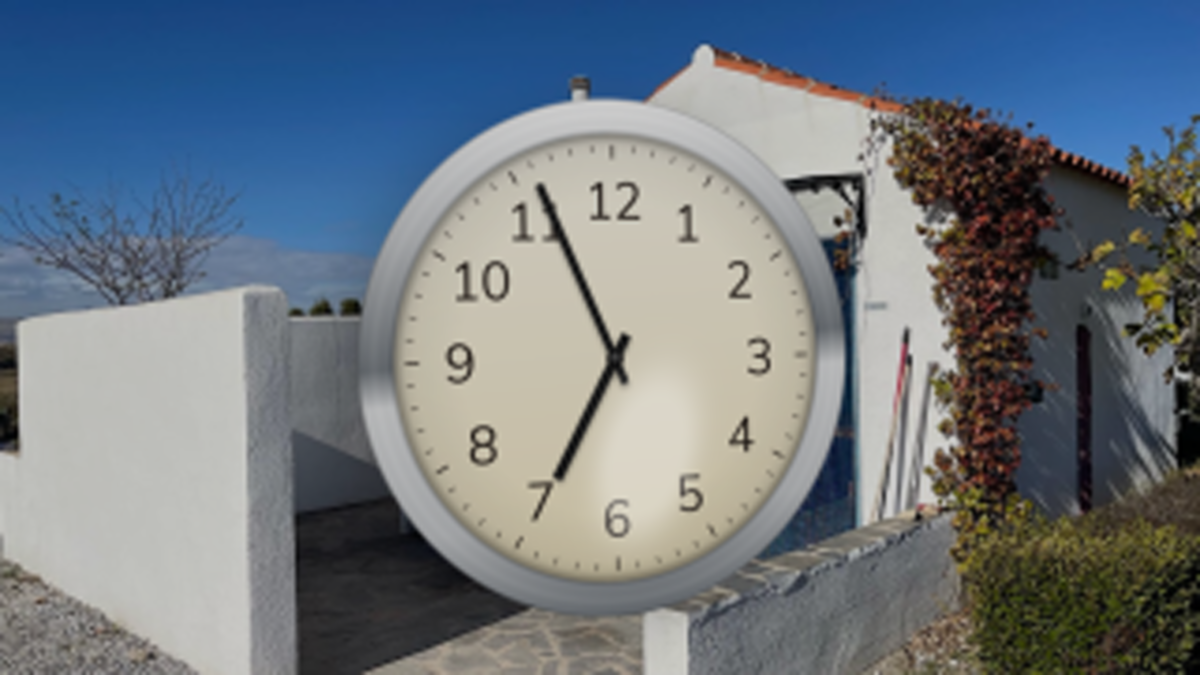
6,56
